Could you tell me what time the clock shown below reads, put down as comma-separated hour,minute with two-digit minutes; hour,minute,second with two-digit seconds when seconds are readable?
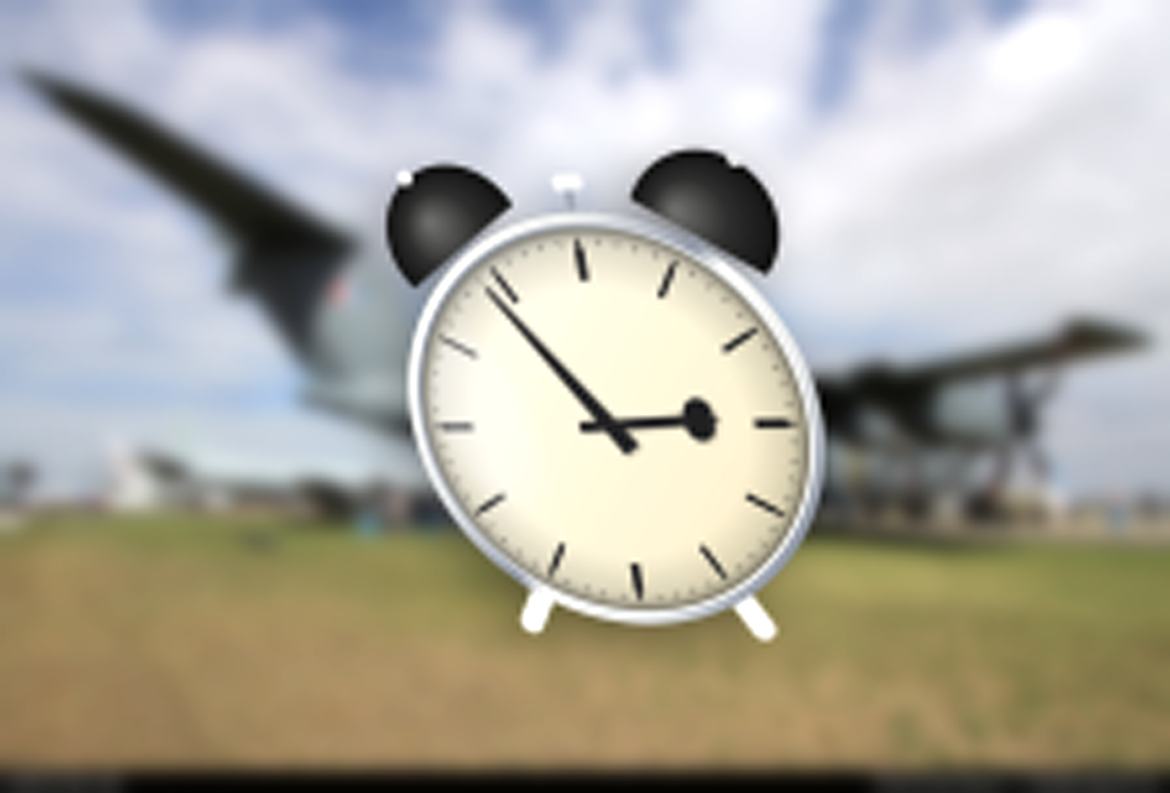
2,54
